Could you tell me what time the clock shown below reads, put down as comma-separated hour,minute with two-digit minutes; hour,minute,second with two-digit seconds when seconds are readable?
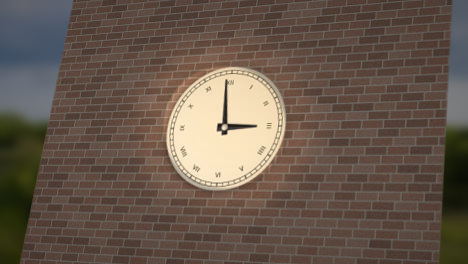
2,59
